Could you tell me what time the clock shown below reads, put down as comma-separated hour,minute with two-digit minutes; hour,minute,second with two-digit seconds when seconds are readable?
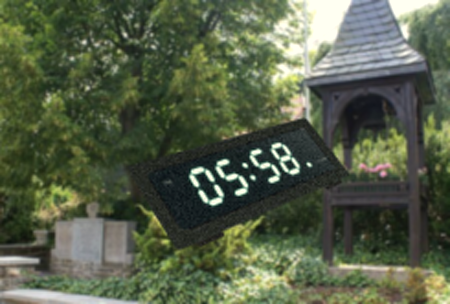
5,58
